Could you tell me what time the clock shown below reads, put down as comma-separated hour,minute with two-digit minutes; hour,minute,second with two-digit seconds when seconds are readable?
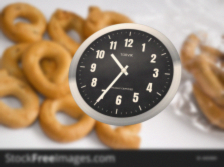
10,35
